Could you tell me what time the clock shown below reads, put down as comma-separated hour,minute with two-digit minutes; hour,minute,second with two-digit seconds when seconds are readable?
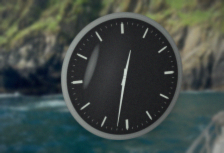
12,32
